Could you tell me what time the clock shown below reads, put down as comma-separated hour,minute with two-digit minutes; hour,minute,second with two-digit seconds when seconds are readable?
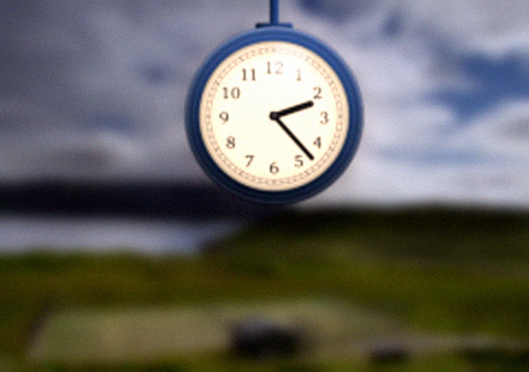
2,23
